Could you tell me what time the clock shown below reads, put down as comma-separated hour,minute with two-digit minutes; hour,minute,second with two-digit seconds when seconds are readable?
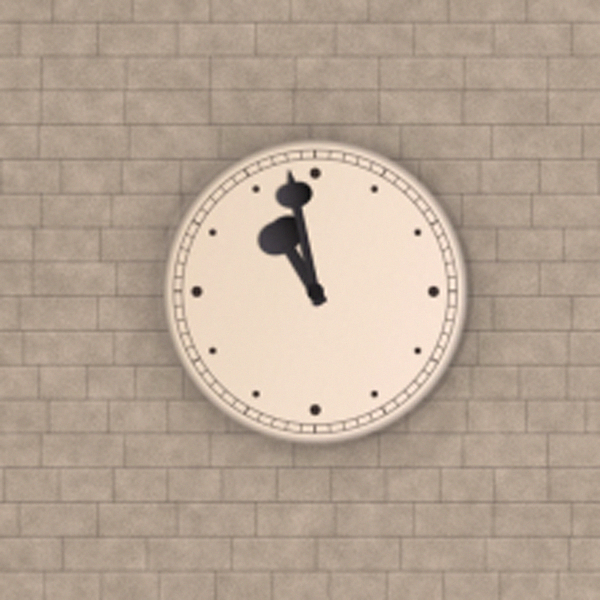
10,58
